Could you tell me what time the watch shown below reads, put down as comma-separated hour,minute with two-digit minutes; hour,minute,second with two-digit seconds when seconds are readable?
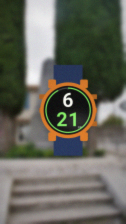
6,21
